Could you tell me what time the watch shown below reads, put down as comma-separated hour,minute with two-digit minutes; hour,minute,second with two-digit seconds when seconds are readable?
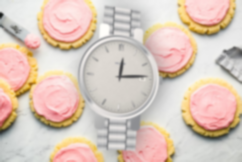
12,14
